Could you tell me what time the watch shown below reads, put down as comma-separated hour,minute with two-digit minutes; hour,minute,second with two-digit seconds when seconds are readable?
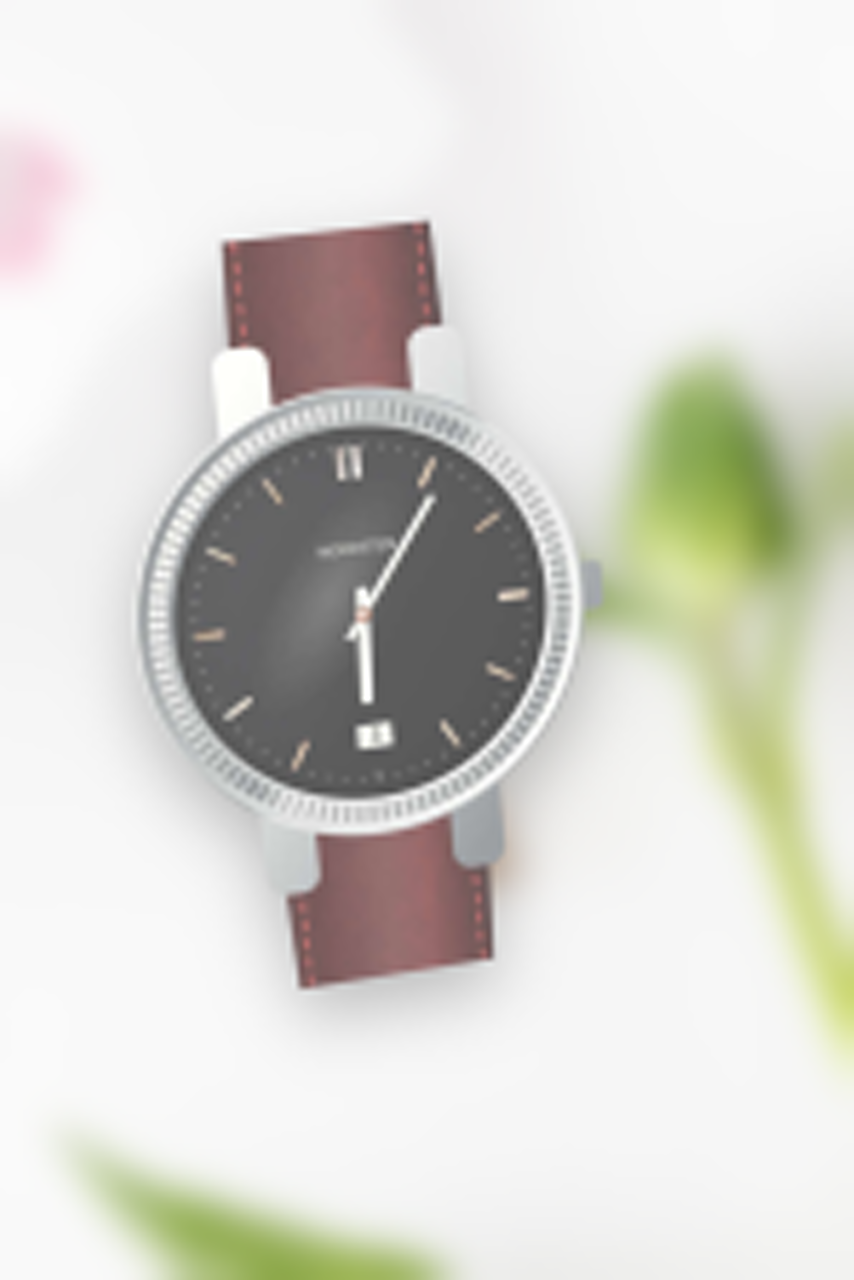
6,06
